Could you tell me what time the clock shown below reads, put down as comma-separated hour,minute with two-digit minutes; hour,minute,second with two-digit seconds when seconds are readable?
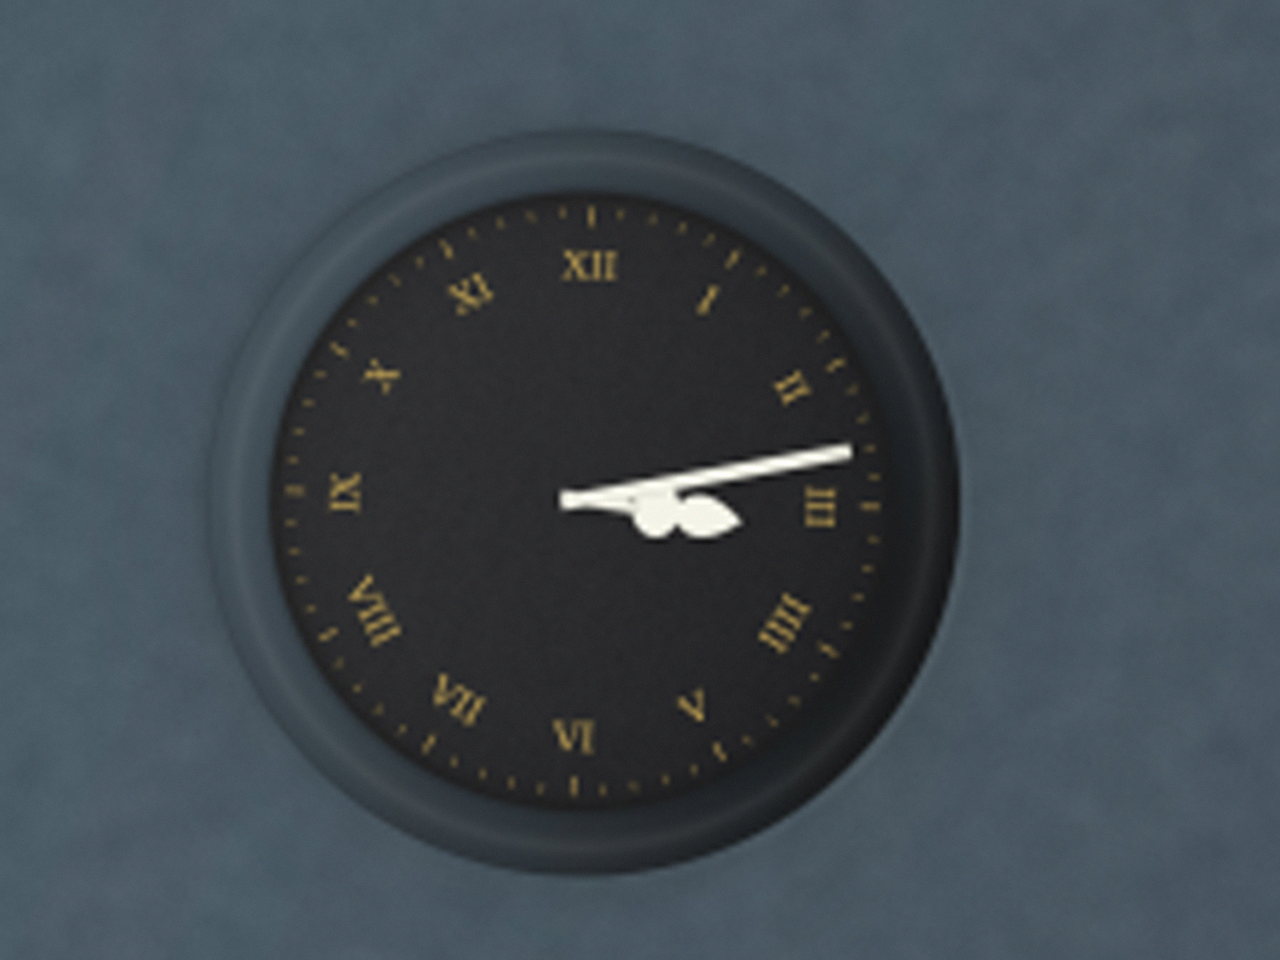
3,13
